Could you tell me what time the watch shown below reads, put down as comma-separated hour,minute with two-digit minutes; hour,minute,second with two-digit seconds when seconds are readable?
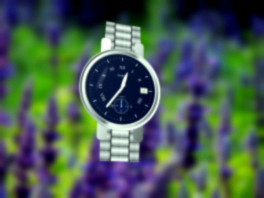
12,36
